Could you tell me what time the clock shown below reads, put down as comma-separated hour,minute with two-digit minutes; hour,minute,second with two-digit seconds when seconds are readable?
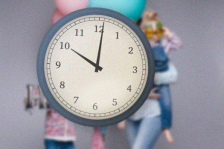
10,01
